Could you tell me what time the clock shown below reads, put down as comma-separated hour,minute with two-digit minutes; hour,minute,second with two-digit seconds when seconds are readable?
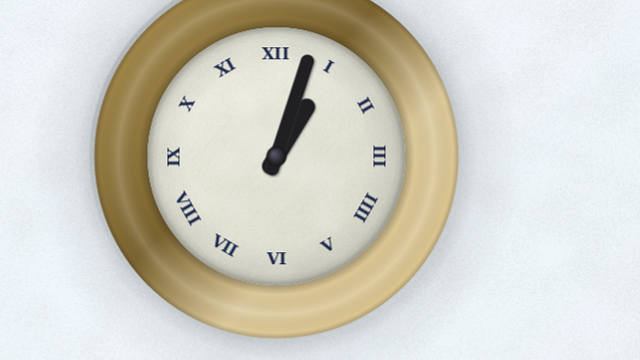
1,03
